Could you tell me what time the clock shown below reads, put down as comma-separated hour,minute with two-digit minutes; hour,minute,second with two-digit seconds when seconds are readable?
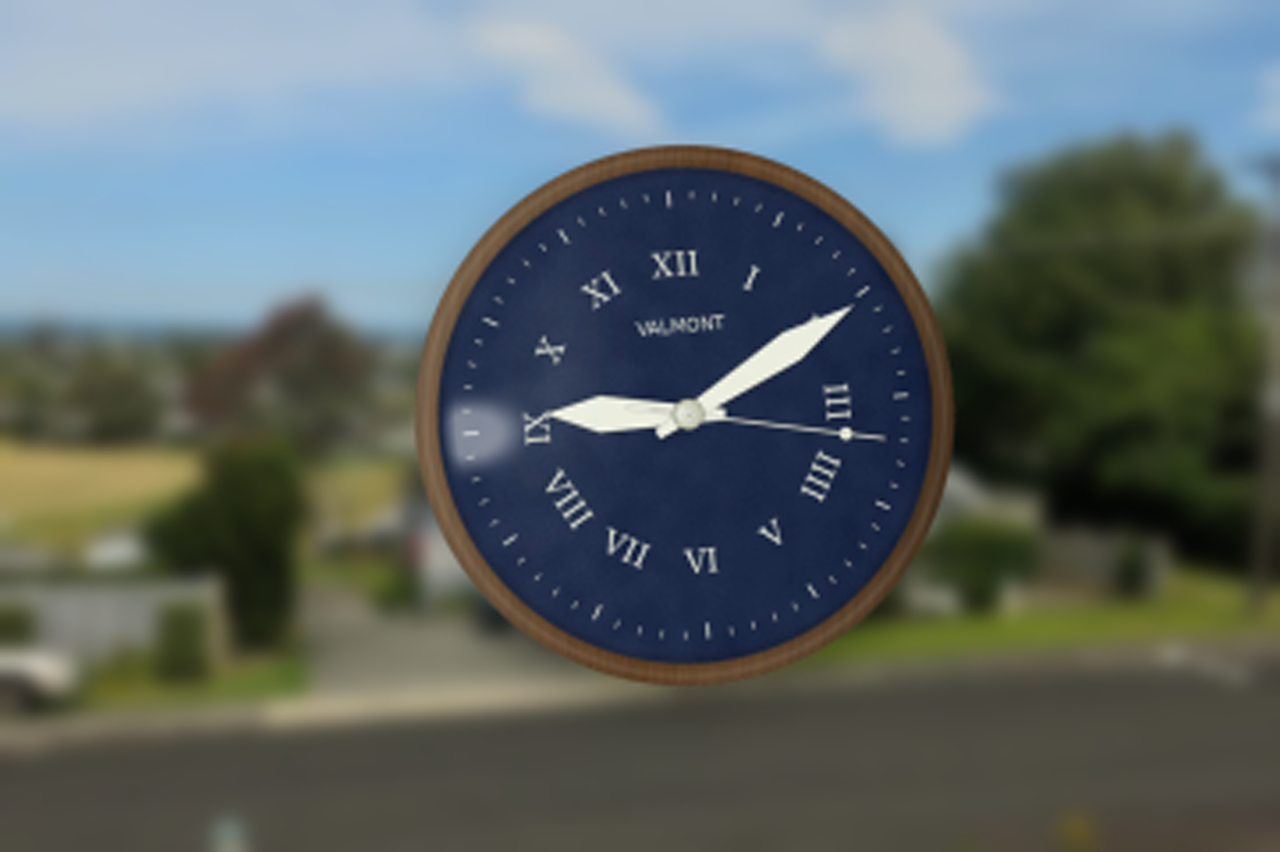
9,10,17
